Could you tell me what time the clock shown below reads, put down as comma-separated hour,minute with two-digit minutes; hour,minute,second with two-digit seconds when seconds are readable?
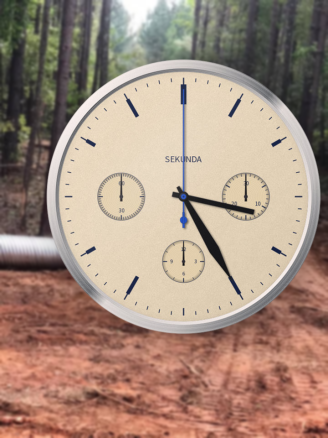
3,25
